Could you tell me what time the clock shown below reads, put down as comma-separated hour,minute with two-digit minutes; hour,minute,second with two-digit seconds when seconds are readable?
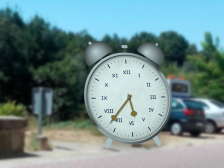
5,37
